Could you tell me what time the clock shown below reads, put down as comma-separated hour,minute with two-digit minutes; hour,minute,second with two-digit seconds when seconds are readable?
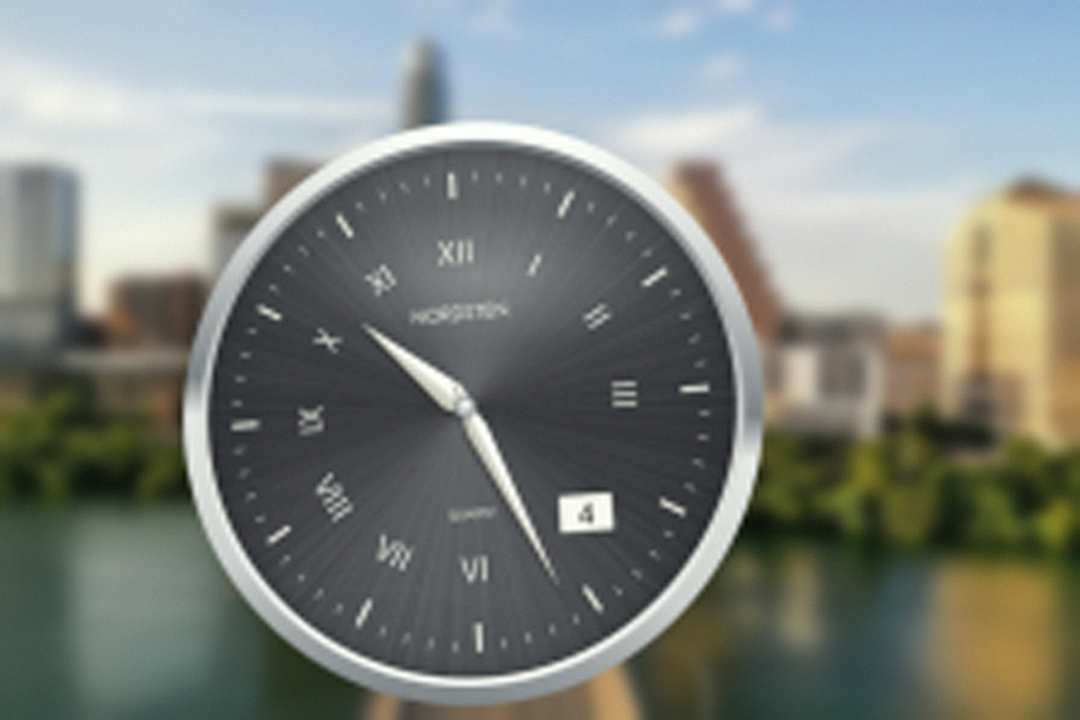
10,26
